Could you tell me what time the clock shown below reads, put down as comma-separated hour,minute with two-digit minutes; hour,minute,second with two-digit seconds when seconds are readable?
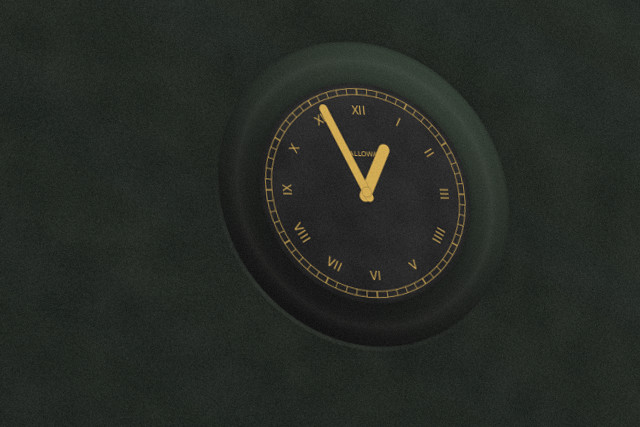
12,56
